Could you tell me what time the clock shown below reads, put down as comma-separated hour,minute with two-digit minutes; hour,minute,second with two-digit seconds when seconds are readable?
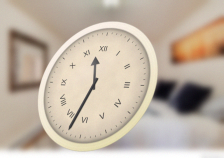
11,33
